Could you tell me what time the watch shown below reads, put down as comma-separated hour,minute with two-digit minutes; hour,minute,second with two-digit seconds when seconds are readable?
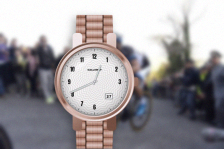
12,41
